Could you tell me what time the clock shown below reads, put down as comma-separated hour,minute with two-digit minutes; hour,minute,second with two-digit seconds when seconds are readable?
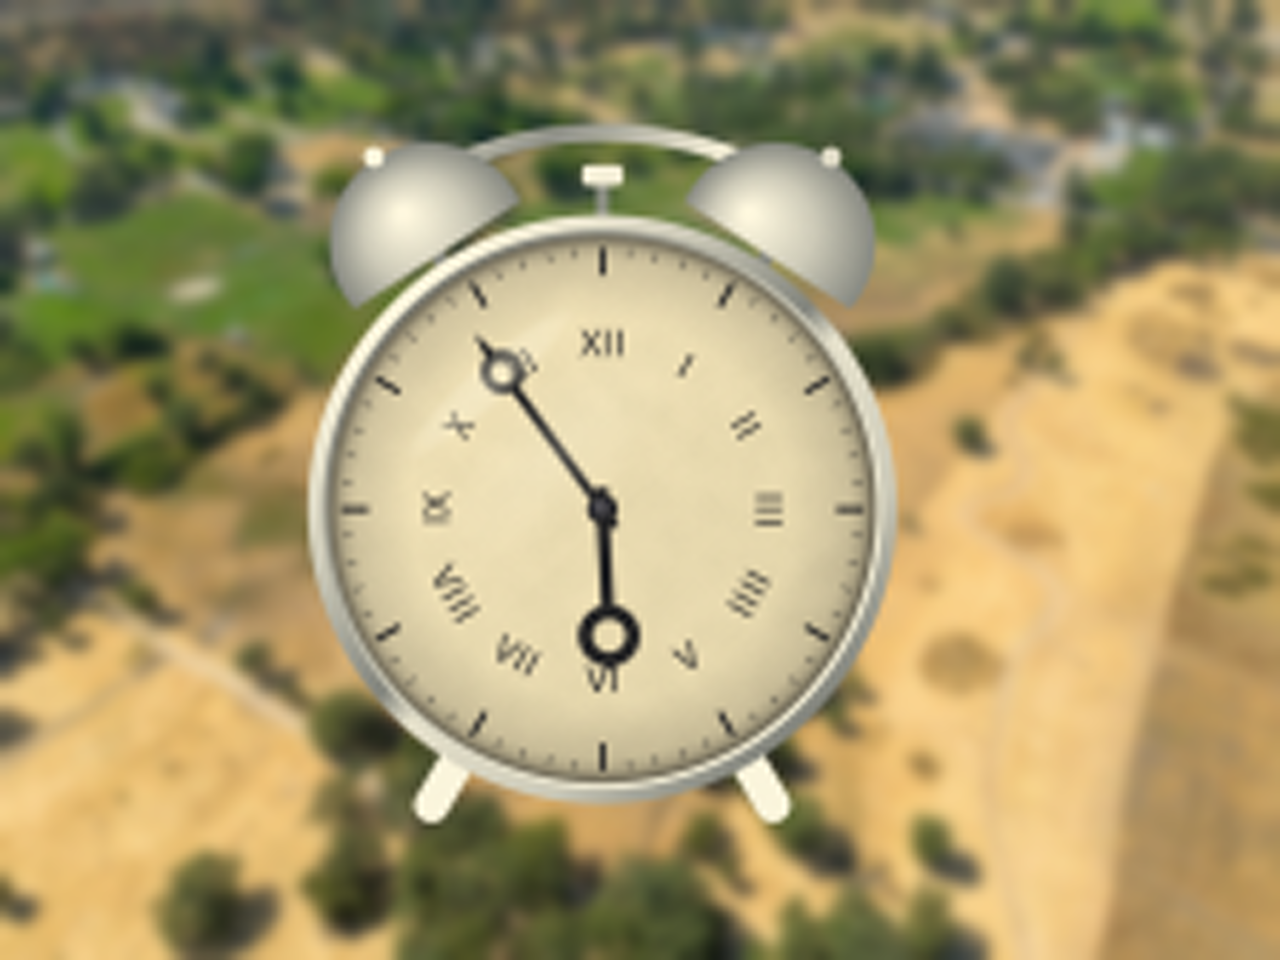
5,54
